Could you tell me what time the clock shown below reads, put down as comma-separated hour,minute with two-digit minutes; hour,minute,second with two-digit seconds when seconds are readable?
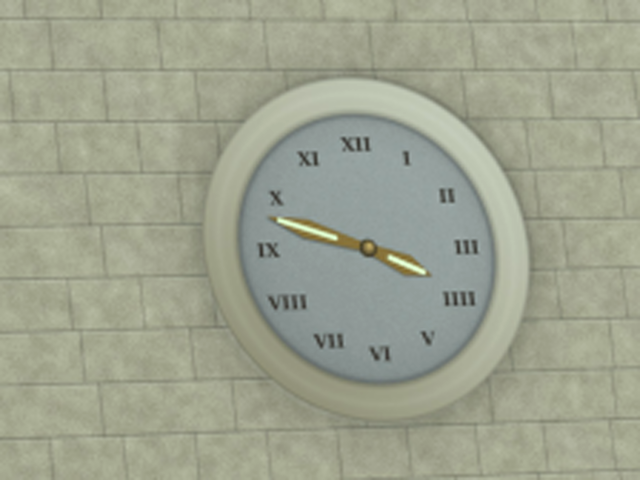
3,48
